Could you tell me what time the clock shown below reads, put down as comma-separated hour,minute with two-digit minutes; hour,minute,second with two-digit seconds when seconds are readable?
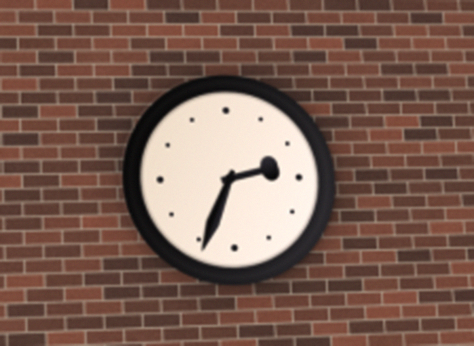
2,34
